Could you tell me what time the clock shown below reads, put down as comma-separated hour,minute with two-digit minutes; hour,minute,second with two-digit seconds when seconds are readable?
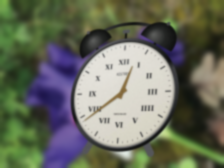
12,39
